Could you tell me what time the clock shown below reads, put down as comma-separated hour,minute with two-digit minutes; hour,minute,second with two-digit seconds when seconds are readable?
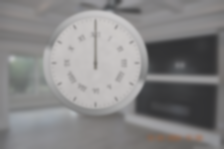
12,00
